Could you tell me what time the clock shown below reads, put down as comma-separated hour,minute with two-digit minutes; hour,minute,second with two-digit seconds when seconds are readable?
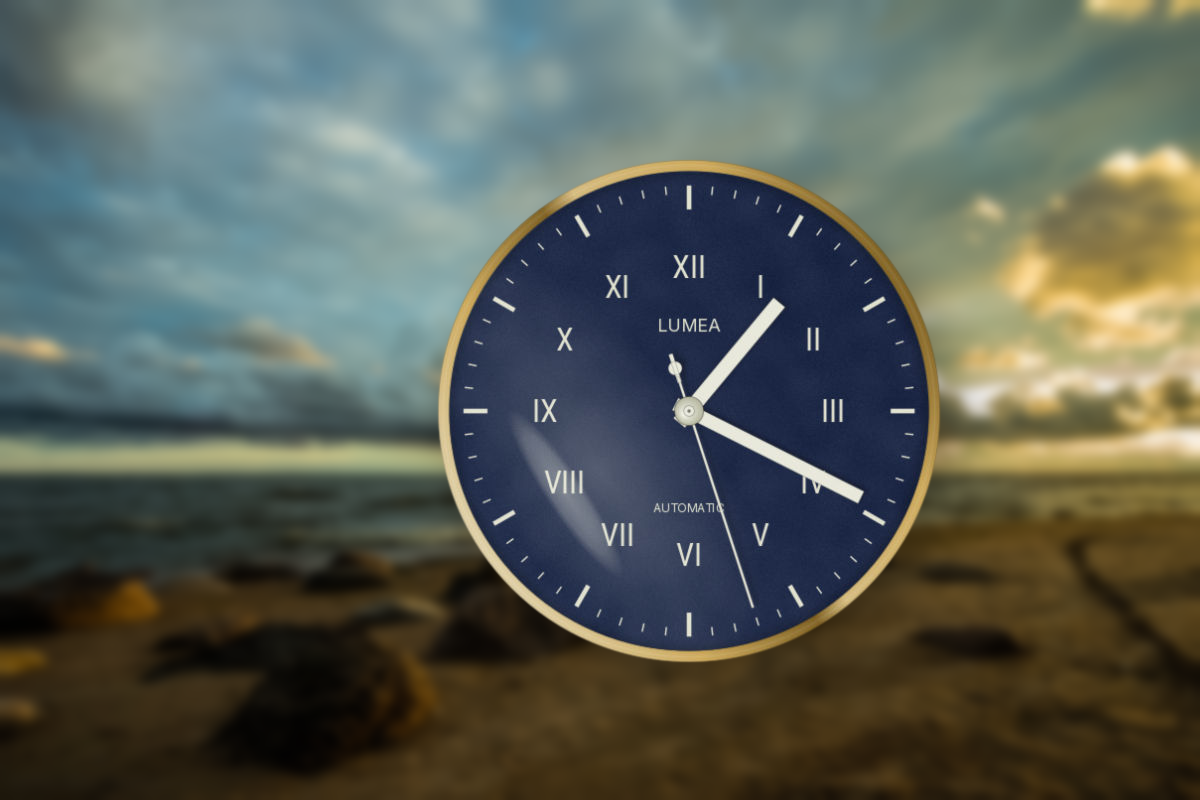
1,19,27
